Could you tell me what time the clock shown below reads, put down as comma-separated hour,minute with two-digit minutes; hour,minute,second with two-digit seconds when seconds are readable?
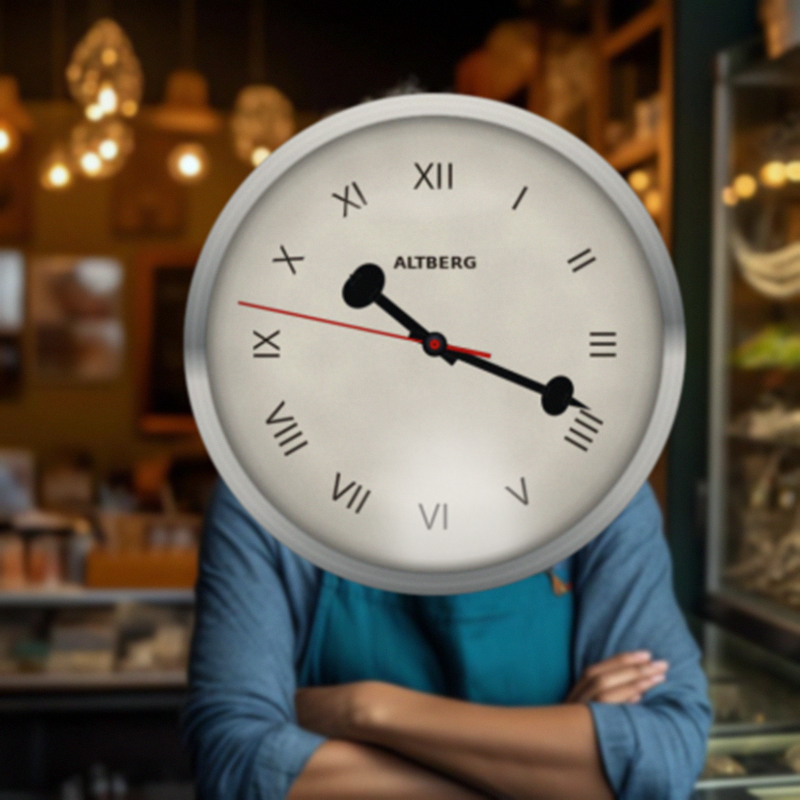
10,18,47
